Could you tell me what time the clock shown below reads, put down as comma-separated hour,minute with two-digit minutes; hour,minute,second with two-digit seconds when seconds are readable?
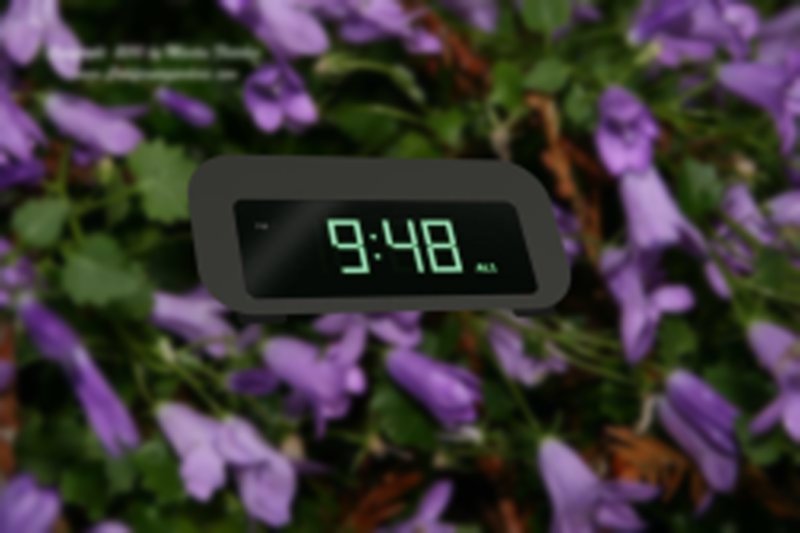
9,48
